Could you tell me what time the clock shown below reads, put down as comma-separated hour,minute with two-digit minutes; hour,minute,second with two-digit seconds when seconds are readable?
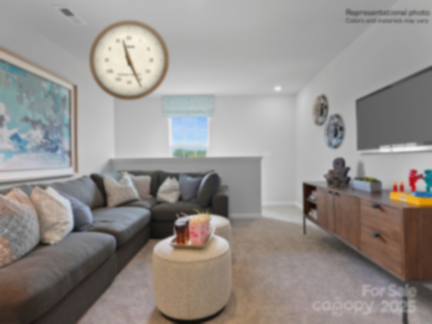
11,26
